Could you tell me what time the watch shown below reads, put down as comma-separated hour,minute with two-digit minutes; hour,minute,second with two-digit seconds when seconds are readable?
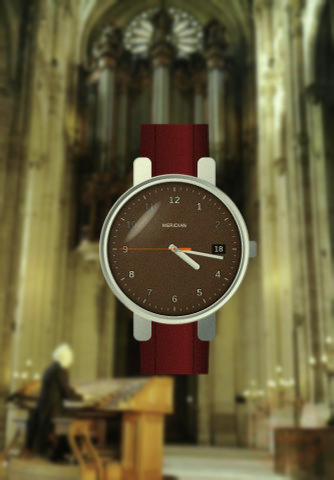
4,16,45
